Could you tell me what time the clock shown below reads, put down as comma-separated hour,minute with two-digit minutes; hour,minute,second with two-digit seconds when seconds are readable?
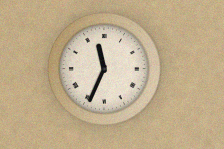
11,34
